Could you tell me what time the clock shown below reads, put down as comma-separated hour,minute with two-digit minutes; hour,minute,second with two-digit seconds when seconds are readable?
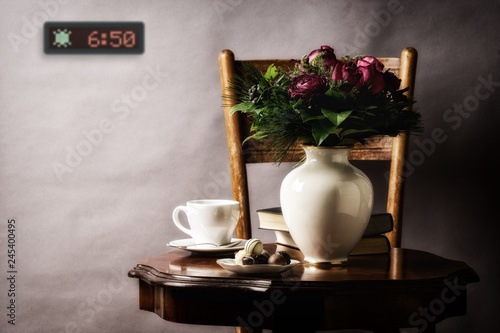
6,50
